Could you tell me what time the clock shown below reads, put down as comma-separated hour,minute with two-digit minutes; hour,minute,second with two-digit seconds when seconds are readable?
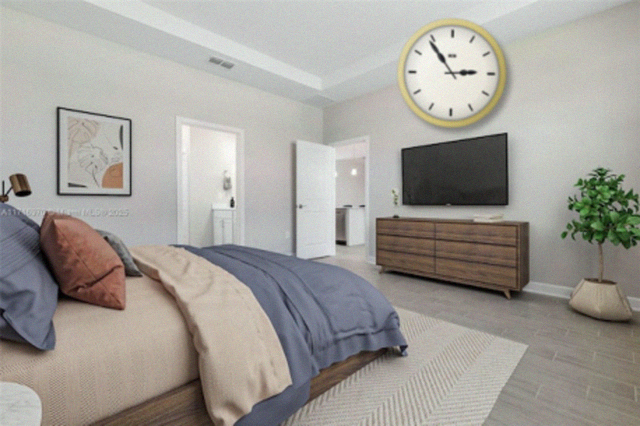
2,54
